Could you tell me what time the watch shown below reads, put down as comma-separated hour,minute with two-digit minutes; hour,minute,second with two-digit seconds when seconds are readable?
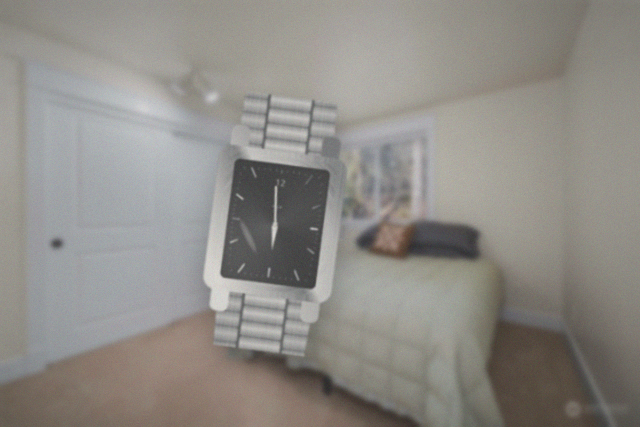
5,59
